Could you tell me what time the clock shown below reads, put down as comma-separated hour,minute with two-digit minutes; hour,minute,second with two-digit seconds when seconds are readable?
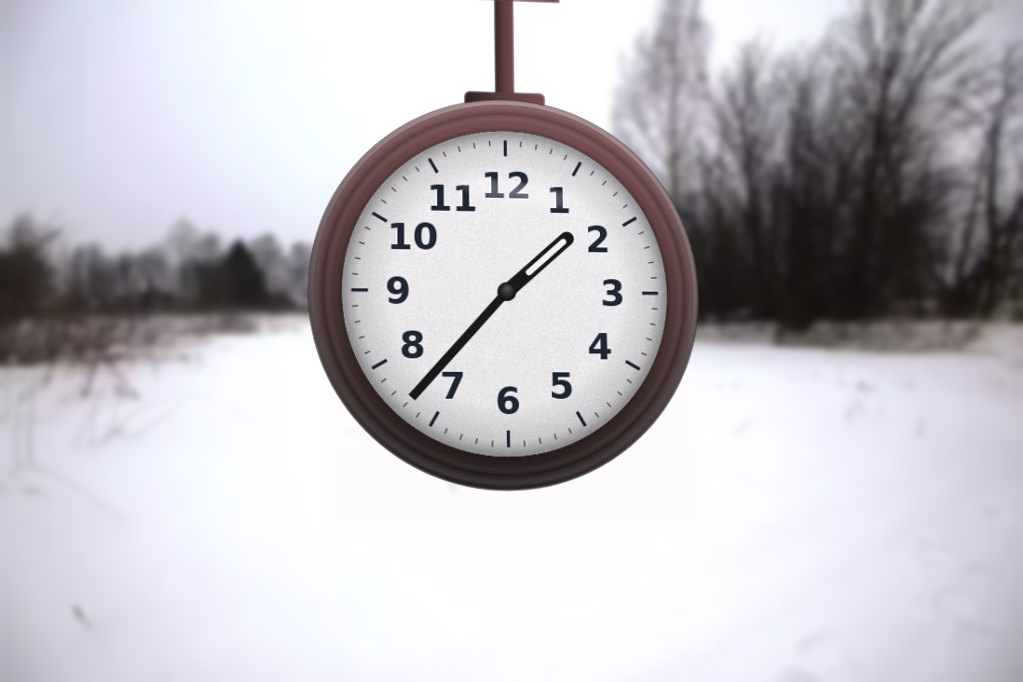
1,37
